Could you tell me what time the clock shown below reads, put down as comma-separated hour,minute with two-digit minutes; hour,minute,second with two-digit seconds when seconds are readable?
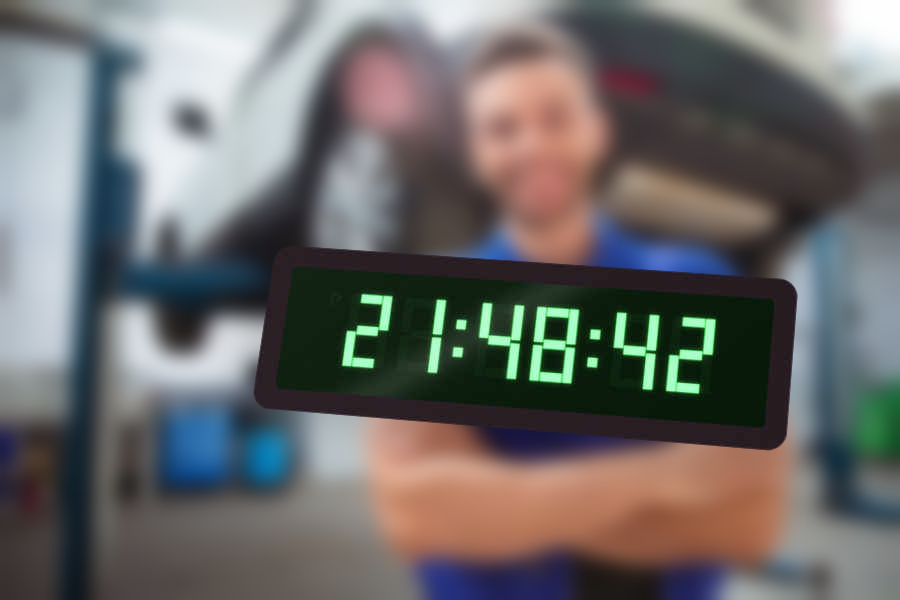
21,48,42
